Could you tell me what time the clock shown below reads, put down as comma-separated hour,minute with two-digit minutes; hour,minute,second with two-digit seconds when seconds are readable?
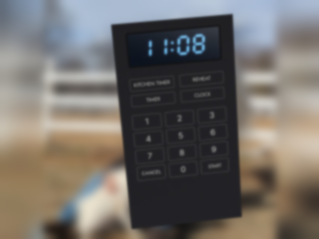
11,08
